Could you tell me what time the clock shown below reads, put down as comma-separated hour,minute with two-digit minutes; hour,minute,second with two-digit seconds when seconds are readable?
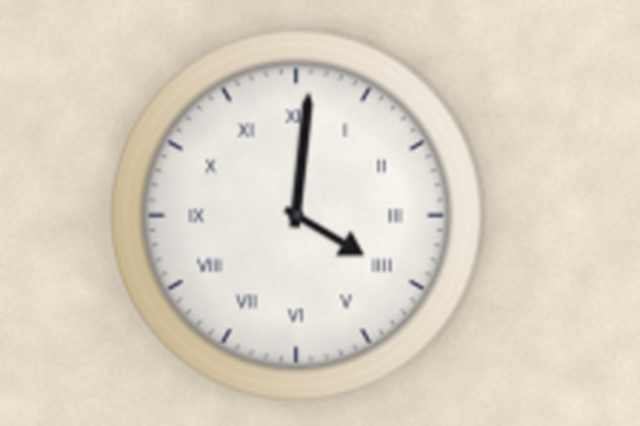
4,01
